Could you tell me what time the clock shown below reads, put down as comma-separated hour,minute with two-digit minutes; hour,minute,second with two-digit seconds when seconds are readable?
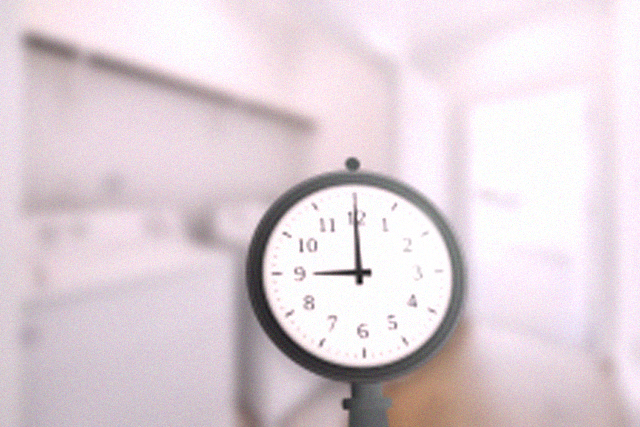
9,00
